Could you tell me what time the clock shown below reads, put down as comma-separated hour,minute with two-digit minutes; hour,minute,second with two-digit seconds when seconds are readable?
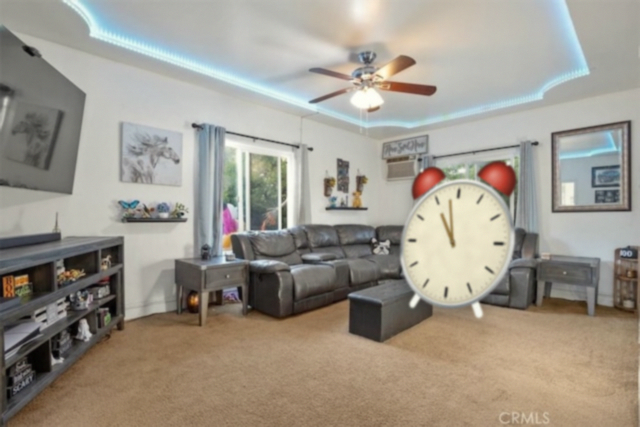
10,58
